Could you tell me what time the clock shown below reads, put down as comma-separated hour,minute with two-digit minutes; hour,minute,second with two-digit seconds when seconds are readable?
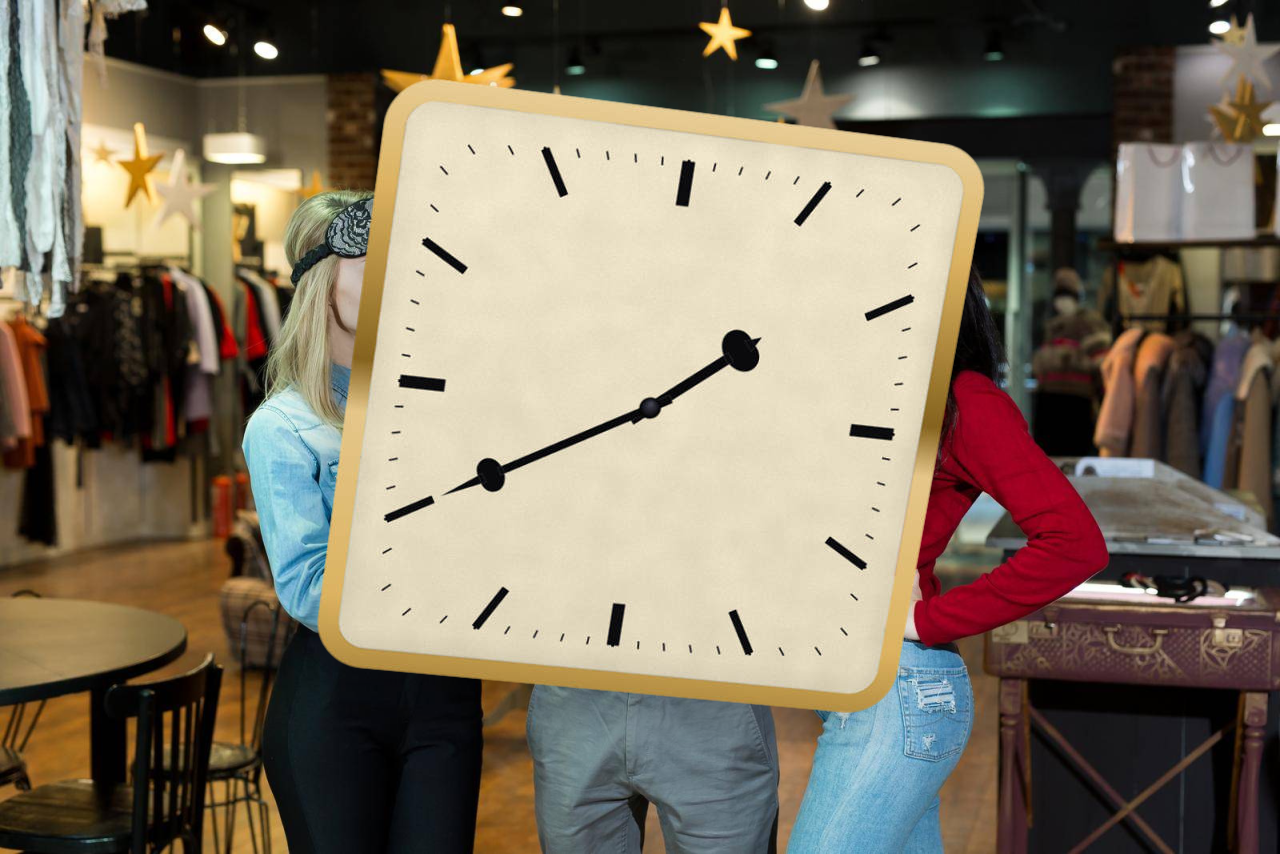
1,40
